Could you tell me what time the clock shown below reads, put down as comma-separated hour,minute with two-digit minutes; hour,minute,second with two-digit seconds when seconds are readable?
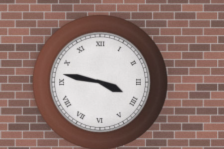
3,47
